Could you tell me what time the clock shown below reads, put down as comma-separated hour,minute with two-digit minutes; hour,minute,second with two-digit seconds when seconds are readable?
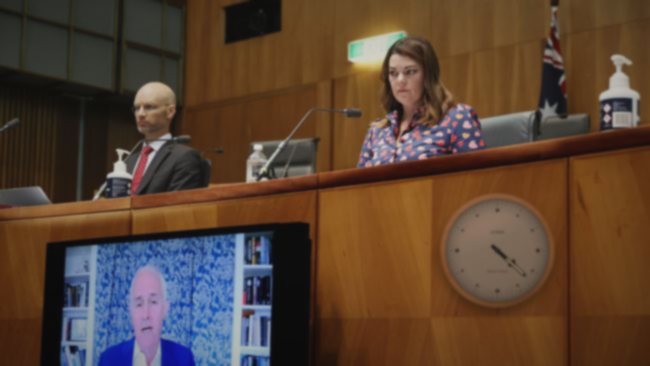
4,22
